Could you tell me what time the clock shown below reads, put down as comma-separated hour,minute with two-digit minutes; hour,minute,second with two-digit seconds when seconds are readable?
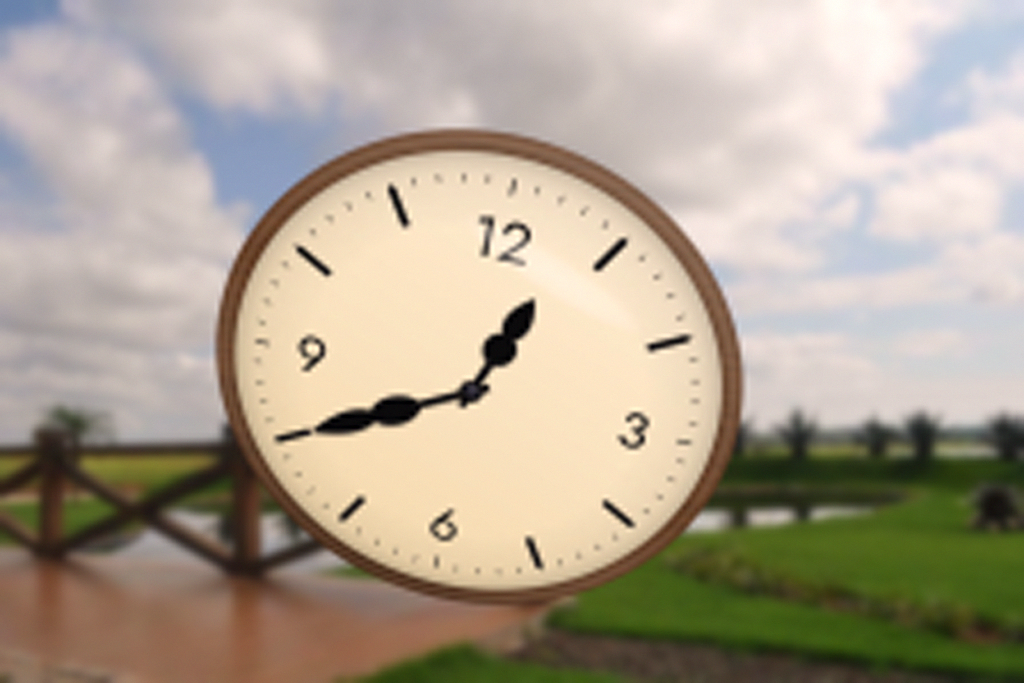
12,40
